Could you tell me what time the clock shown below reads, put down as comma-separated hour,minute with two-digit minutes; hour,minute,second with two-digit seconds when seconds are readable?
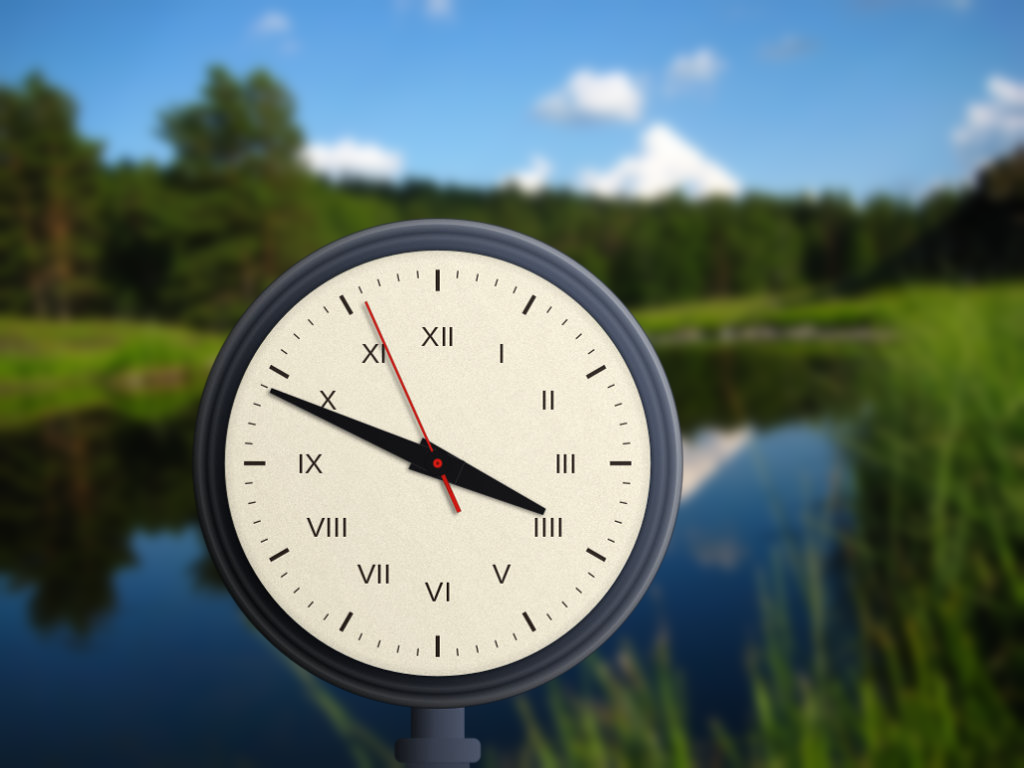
3,48,56
